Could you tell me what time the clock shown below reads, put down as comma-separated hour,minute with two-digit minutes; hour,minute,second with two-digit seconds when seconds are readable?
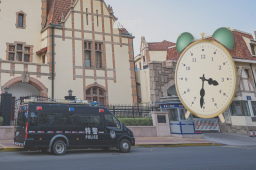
3,31
